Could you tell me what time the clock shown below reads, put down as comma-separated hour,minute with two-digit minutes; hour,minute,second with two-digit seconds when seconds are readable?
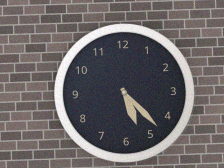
5,23
